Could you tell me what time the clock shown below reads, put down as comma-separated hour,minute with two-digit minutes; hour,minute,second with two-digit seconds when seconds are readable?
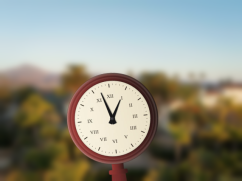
12,57
